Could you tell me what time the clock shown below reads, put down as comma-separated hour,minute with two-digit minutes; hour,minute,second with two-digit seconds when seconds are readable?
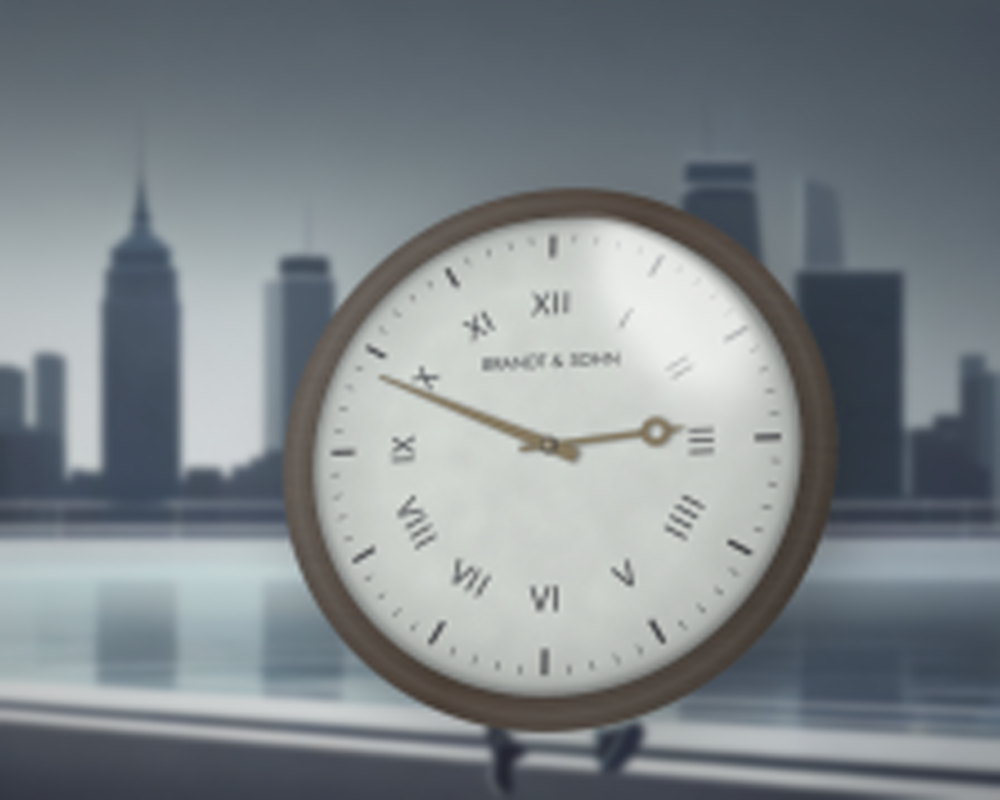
2,49
